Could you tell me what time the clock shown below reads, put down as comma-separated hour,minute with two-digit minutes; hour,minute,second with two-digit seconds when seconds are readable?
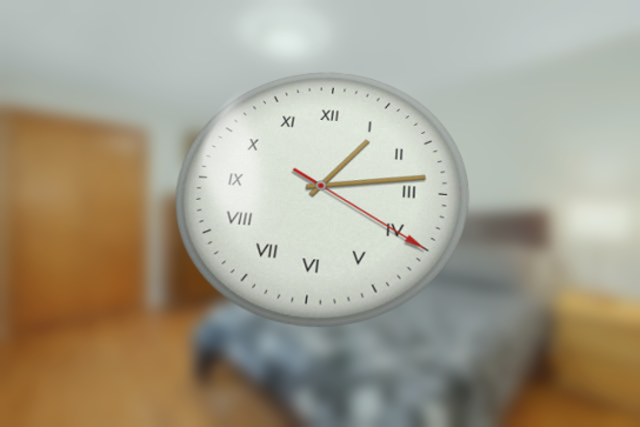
1,13,20
